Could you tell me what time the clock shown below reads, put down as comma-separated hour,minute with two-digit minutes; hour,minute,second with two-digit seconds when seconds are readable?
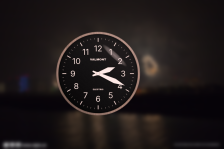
2,19
